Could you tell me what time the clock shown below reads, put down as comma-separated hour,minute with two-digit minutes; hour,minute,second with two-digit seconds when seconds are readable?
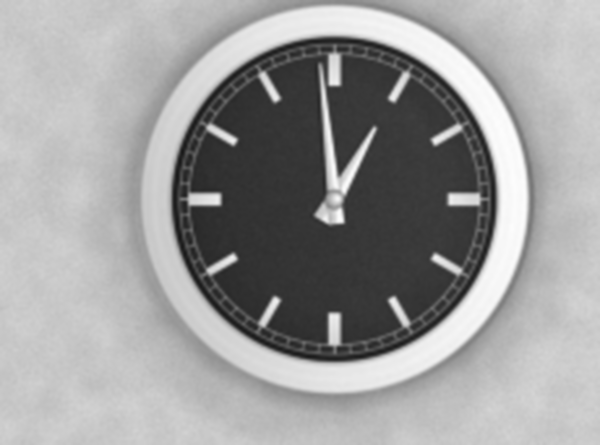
12,59
